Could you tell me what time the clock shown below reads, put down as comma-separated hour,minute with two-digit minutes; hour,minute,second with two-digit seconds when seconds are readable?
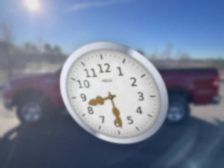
8,29
